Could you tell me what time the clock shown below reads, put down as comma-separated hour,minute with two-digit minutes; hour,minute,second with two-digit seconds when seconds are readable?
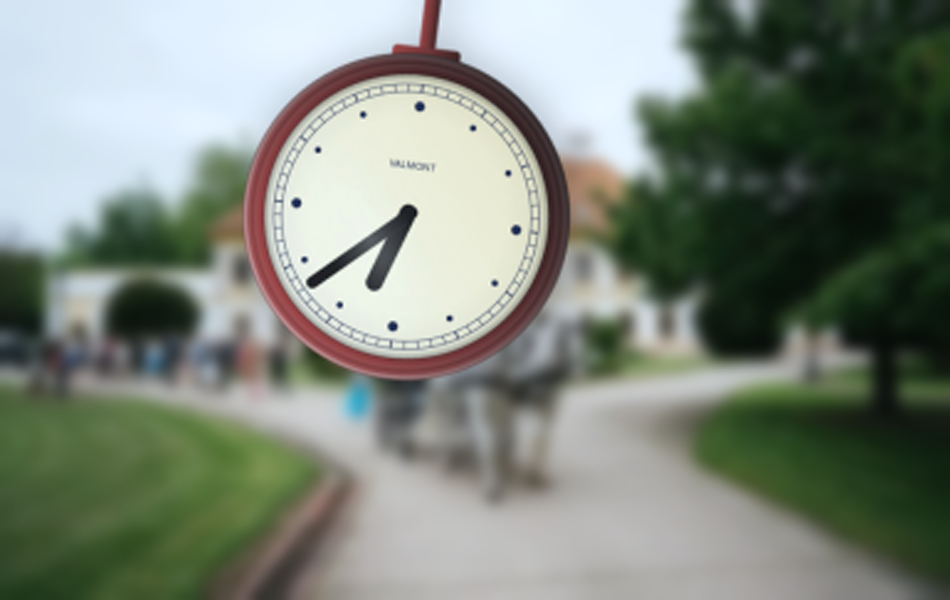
6,38
